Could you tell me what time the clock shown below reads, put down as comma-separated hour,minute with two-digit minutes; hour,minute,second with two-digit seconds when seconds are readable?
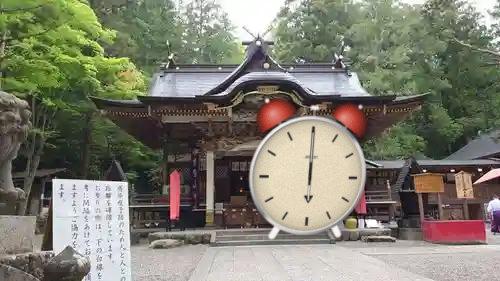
6,00
